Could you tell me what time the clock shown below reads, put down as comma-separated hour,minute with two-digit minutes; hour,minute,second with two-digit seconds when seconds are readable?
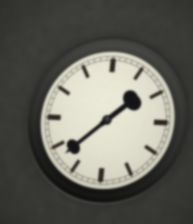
1,38
